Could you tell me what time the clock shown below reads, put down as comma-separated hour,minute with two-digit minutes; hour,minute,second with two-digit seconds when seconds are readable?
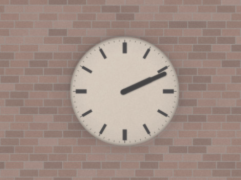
2,11
